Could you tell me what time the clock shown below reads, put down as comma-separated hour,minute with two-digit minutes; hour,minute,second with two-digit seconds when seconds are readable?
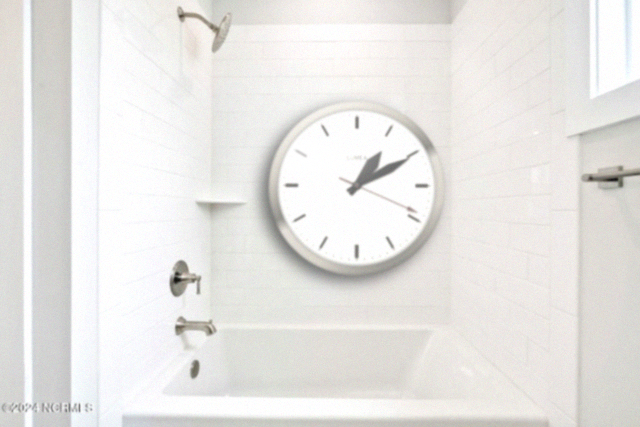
1,10,19
